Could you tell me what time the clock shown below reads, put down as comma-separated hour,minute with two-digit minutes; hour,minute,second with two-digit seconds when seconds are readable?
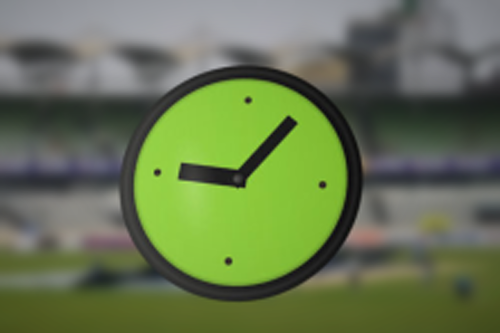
9,06
